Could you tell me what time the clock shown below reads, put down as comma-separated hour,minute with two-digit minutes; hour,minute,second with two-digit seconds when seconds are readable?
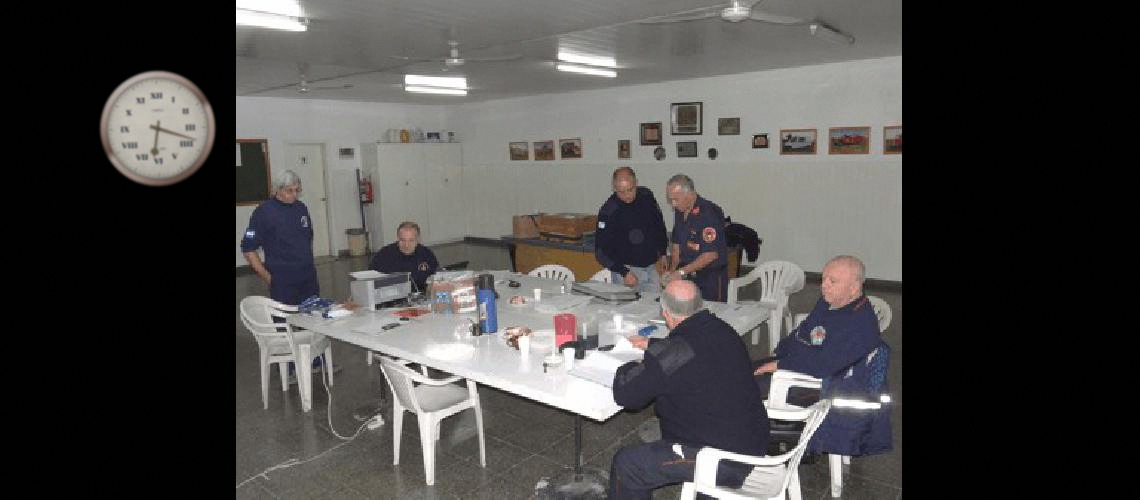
6,18
